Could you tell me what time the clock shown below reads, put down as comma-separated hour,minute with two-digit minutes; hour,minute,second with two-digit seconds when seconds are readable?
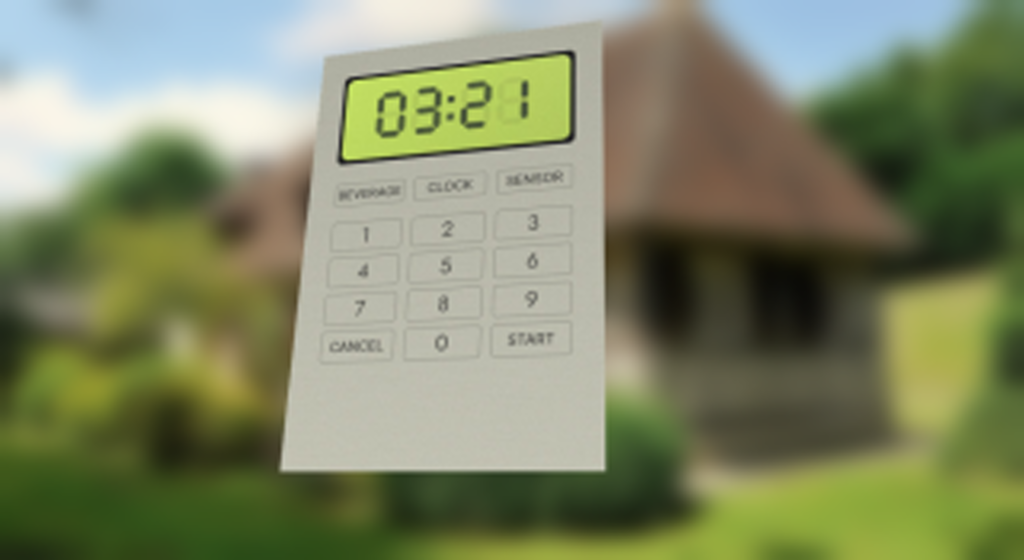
3,21
